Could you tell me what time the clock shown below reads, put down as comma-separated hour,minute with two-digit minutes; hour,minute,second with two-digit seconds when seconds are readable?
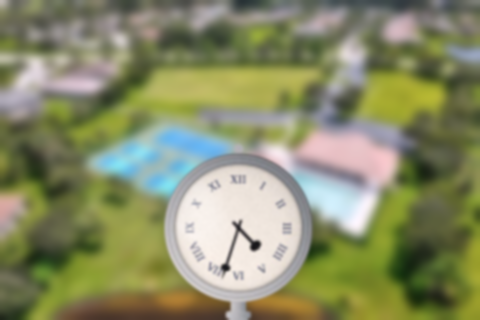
4,33
